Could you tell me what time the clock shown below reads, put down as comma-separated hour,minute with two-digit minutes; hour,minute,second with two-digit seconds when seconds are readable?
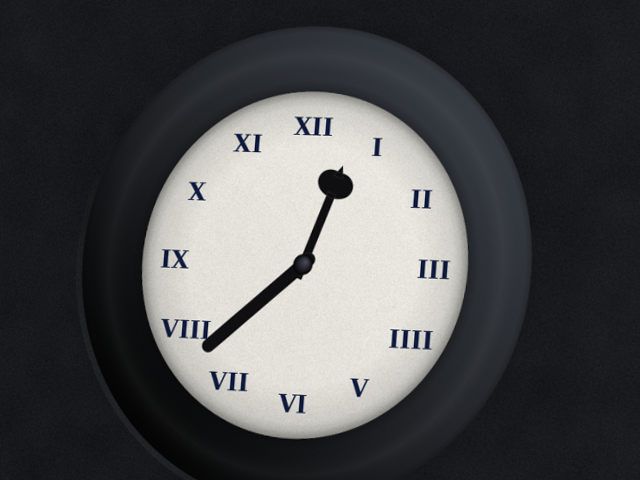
12,38
